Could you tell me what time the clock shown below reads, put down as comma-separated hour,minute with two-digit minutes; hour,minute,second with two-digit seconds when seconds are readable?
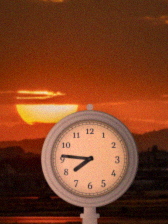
7,46
